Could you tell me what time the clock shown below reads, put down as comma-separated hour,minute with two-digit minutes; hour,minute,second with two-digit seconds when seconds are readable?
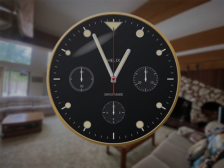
12,56
